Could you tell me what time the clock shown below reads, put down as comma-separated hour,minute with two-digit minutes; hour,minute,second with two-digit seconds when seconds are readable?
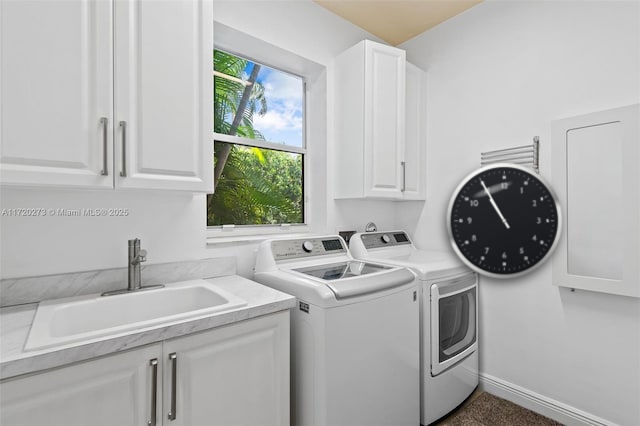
10,55
